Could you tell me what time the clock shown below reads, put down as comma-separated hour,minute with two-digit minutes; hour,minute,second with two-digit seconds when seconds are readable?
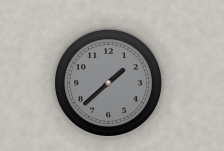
1,38
